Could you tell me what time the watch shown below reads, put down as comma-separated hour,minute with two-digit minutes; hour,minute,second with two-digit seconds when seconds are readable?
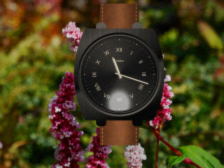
11,18
